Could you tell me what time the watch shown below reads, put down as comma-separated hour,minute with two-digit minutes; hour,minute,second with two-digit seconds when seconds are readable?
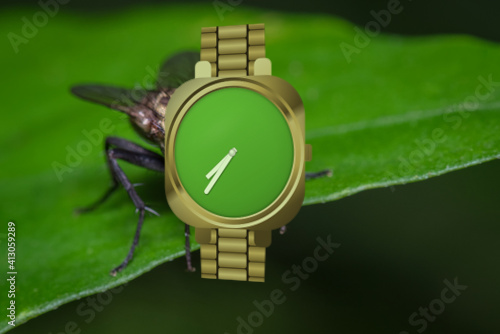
7,36
